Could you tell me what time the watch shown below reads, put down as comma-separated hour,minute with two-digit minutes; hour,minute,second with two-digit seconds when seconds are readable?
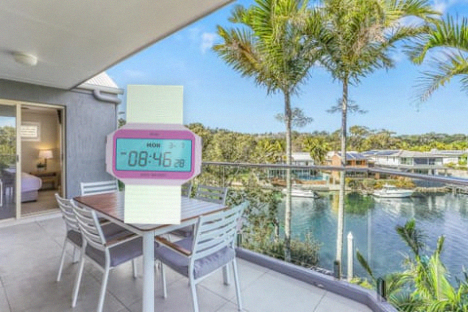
8,46,28
